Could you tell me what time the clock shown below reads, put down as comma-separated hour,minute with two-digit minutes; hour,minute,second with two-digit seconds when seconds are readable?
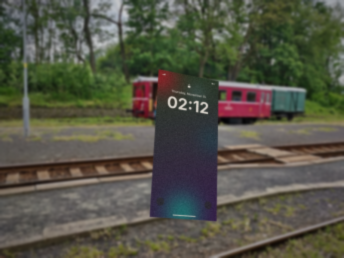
2,12
